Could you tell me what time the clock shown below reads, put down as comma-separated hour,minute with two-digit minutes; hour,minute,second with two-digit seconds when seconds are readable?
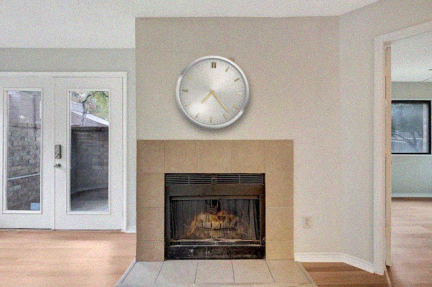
7,23
